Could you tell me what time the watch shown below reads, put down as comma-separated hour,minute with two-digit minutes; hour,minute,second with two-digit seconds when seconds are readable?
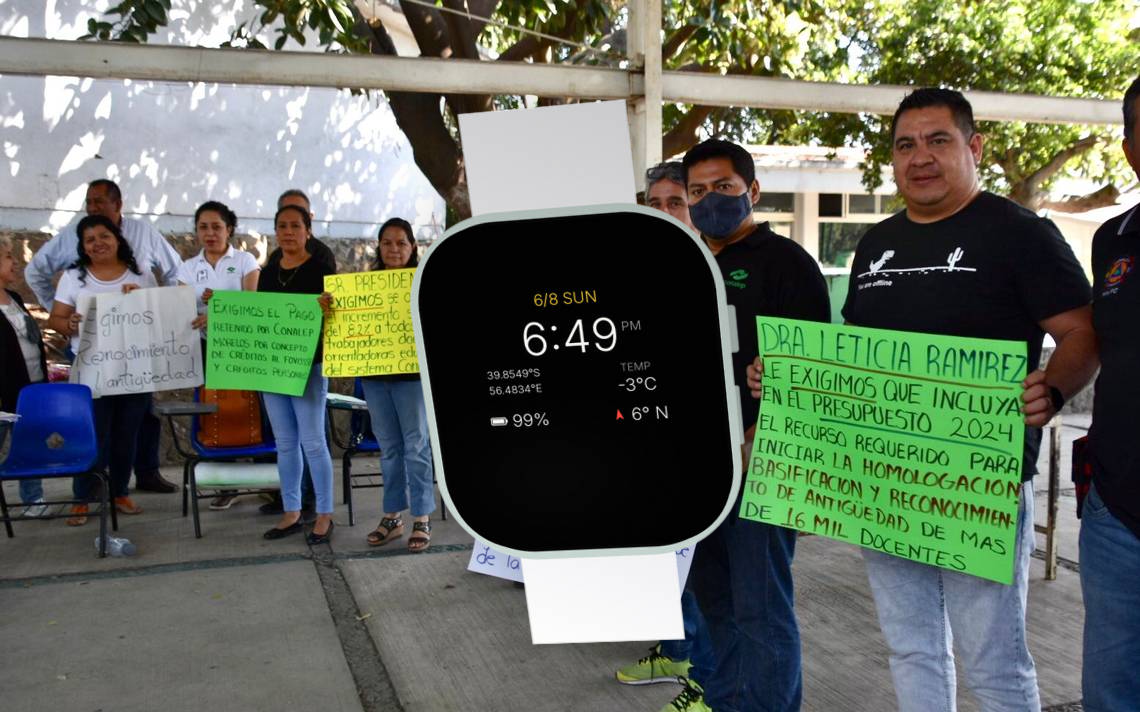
6,49
